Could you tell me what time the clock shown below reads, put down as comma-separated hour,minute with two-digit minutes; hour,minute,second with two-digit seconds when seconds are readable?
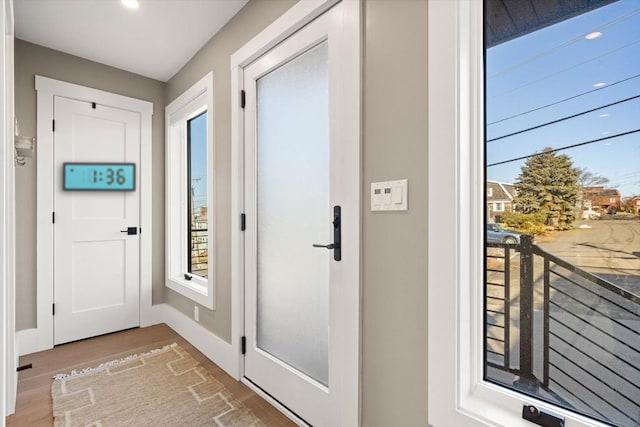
1,36
